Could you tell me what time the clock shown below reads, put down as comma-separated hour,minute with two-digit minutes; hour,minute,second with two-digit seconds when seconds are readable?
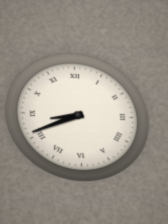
8,41
